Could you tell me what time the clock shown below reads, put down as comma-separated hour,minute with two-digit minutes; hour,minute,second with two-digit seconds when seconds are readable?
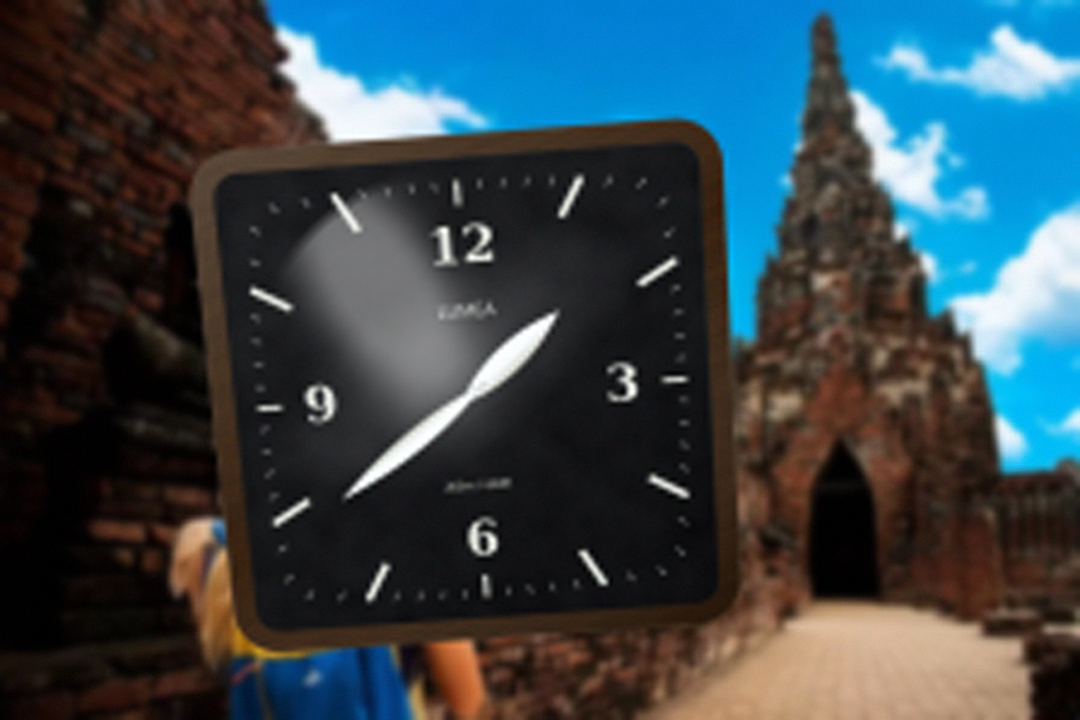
1,39
